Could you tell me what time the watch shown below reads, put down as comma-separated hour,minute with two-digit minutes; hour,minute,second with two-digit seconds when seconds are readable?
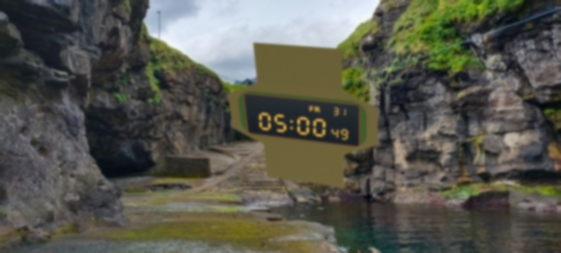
5,00
